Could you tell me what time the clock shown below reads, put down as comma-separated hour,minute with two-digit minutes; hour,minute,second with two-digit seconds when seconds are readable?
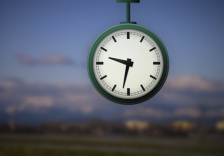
9,32
